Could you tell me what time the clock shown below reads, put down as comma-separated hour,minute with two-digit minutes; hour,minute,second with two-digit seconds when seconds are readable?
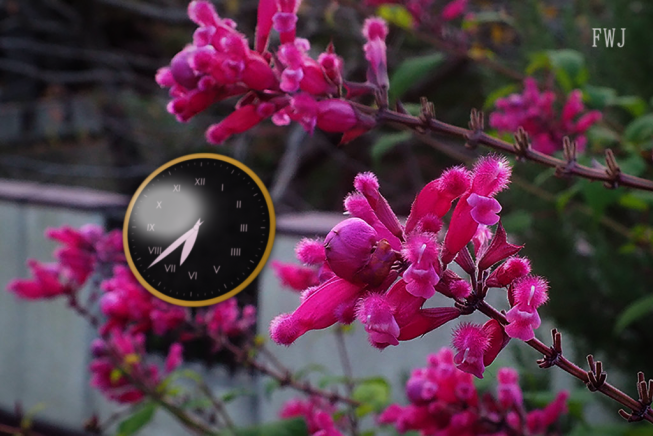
6,38
